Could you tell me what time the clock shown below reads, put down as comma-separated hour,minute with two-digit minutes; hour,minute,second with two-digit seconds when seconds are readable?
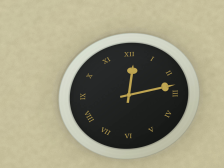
12,13
